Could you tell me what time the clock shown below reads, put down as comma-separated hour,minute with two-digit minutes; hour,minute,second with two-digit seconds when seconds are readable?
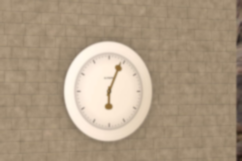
6,04
